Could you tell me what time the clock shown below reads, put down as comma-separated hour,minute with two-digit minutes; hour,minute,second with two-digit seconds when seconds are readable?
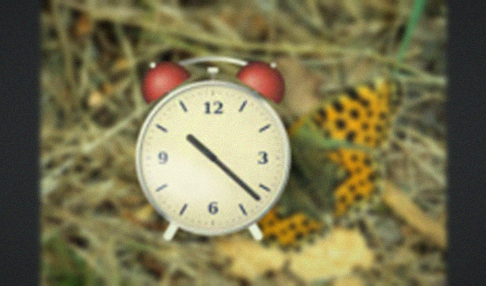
10,22
